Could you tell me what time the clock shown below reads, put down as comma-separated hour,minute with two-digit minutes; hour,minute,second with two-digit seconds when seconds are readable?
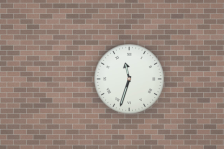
11,33
